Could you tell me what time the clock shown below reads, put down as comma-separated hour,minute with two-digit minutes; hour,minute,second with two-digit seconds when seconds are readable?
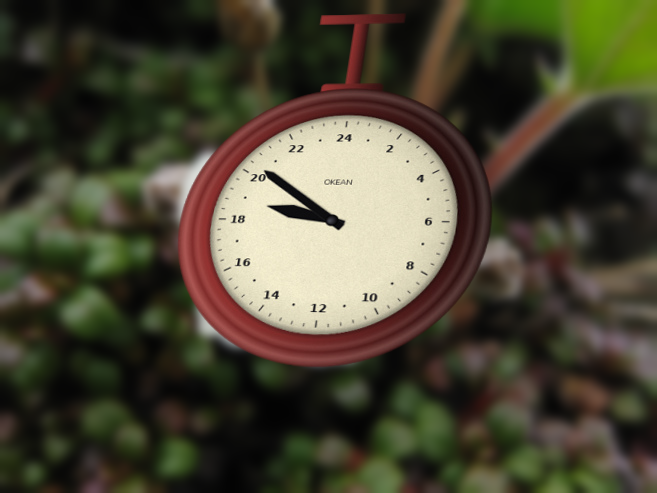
18,51
